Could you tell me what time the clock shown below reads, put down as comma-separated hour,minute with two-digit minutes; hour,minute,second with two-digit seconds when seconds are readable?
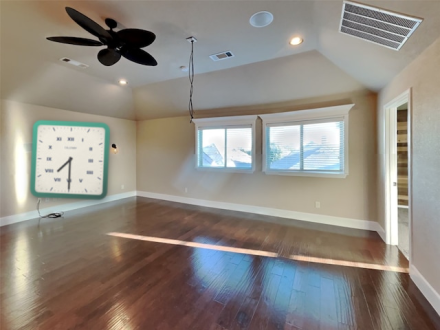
7,30
